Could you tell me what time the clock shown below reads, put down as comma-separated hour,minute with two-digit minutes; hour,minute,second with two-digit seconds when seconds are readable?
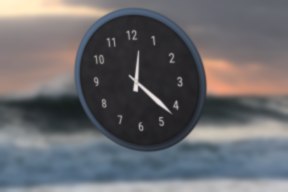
12,22
